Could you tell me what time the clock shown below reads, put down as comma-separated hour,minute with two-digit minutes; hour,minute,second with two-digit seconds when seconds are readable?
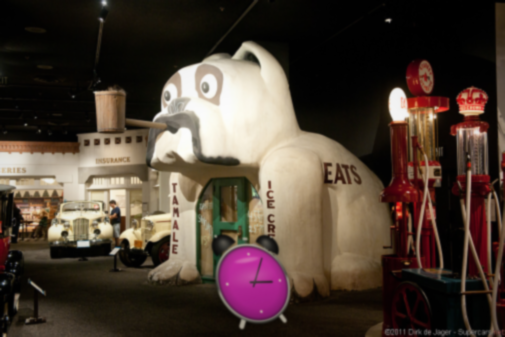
3,05
